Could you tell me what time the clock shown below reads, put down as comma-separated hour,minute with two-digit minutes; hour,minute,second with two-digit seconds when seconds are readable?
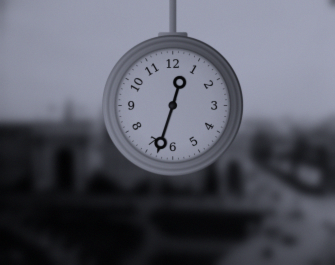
12,33
